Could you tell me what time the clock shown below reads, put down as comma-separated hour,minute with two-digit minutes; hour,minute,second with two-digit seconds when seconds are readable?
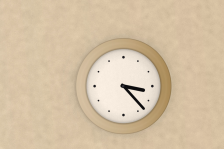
3,23
